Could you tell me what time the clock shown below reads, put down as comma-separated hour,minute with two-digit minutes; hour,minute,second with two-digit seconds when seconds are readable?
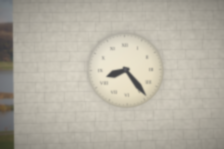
8,24
